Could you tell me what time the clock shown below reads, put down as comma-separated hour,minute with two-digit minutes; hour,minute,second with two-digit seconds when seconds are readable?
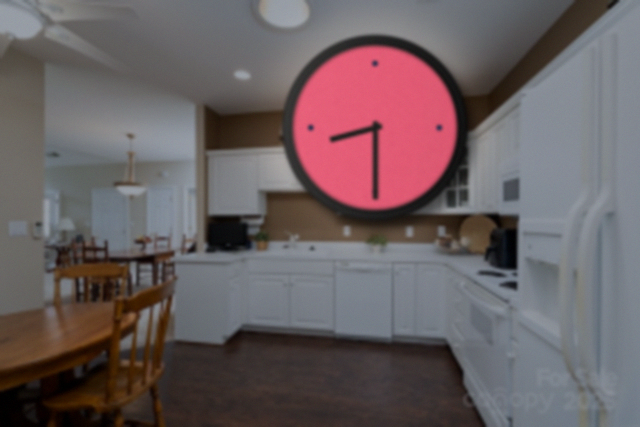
8,30
